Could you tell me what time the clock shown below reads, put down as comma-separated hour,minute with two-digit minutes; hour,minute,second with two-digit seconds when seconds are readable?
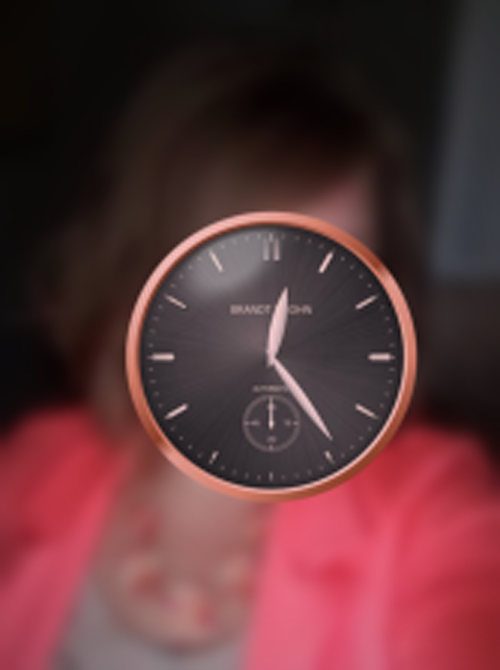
12,24
